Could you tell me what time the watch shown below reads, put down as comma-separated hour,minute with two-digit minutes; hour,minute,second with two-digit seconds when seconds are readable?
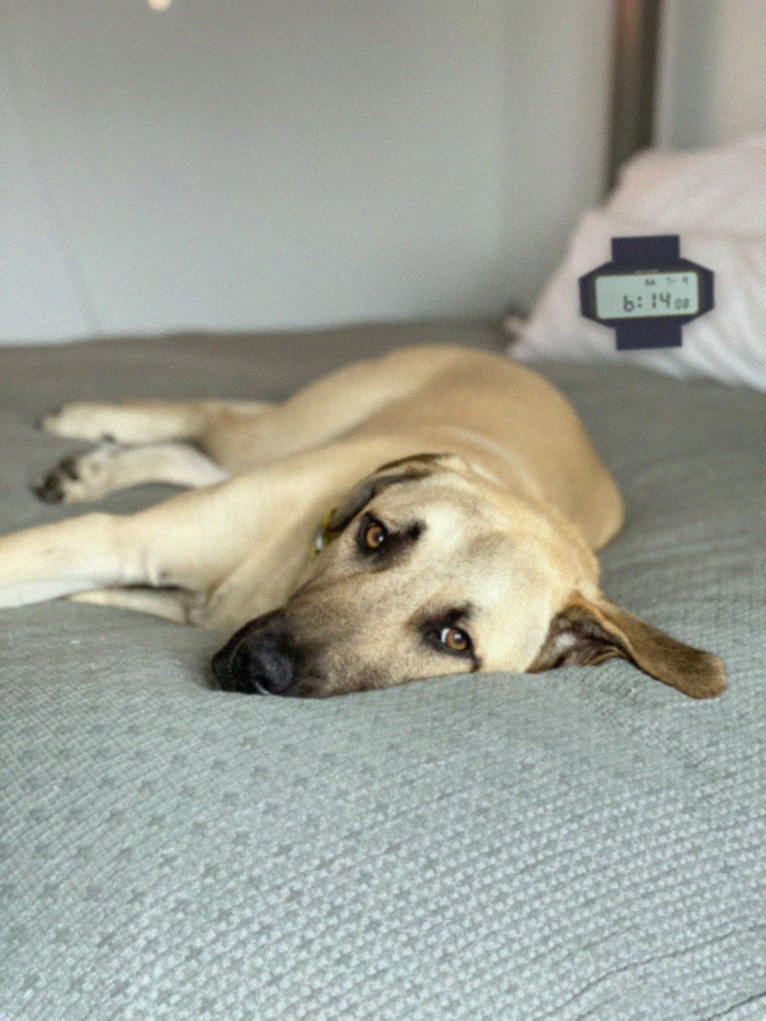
6,14
